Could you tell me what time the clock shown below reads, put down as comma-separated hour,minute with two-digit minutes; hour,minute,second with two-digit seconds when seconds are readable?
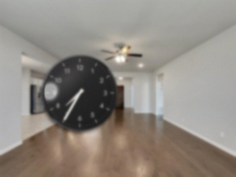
7,35
